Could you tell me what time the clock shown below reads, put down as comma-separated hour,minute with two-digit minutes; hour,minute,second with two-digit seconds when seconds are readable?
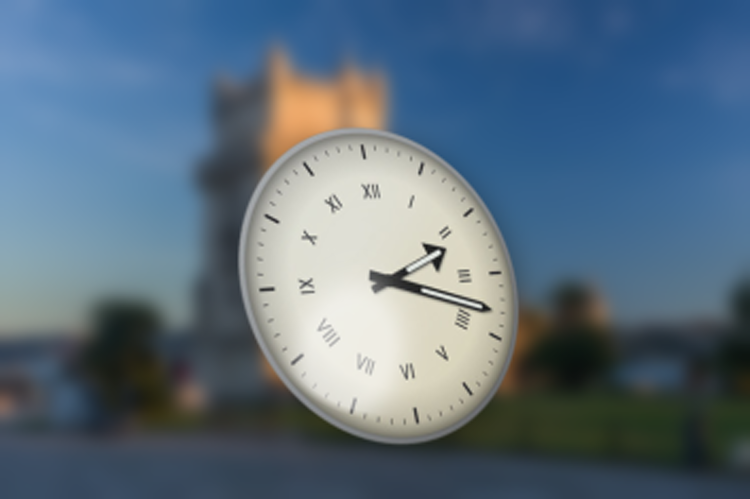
2,18
